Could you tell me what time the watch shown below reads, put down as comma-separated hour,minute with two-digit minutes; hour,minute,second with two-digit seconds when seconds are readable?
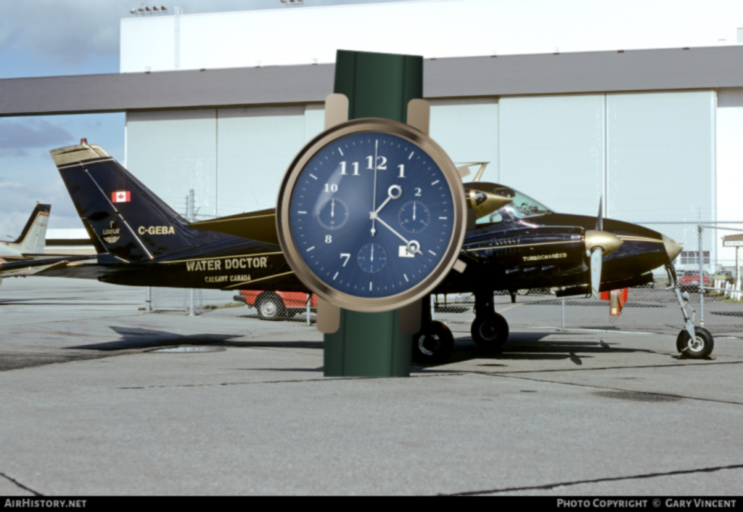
1,21
